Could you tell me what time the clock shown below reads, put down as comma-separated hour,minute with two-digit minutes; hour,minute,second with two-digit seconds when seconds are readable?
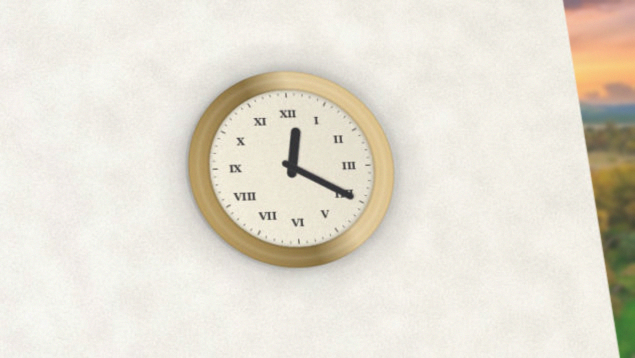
12,20
